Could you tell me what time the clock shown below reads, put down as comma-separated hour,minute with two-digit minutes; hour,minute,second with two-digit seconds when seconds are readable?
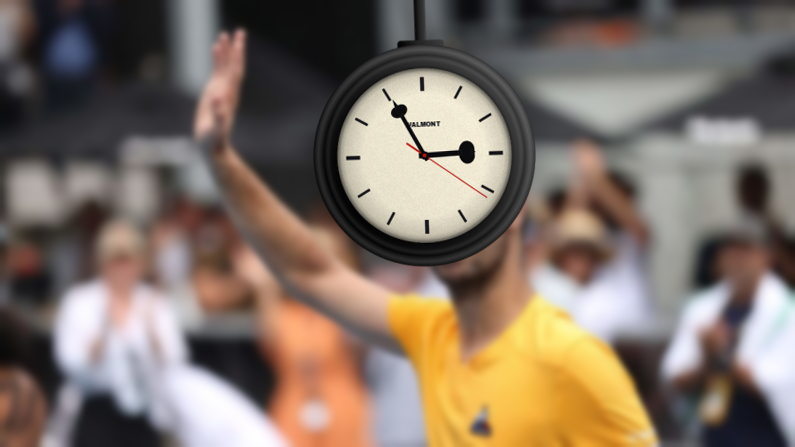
2,55,21
